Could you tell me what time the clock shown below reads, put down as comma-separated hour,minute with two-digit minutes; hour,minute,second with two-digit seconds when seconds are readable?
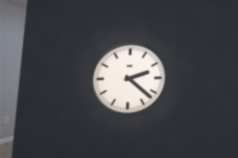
2,22
